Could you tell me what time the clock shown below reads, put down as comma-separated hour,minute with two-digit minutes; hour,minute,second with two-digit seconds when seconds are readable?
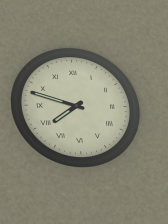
7,48
